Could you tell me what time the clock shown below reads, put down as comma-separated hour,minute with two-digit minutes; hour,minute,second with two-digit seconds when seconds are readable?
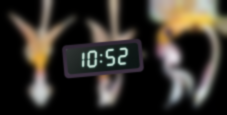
10,52
